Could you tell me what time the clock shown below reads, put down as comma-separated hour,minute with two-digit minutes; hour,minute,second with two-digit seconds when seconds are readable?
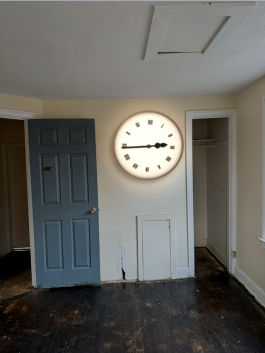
2,44
